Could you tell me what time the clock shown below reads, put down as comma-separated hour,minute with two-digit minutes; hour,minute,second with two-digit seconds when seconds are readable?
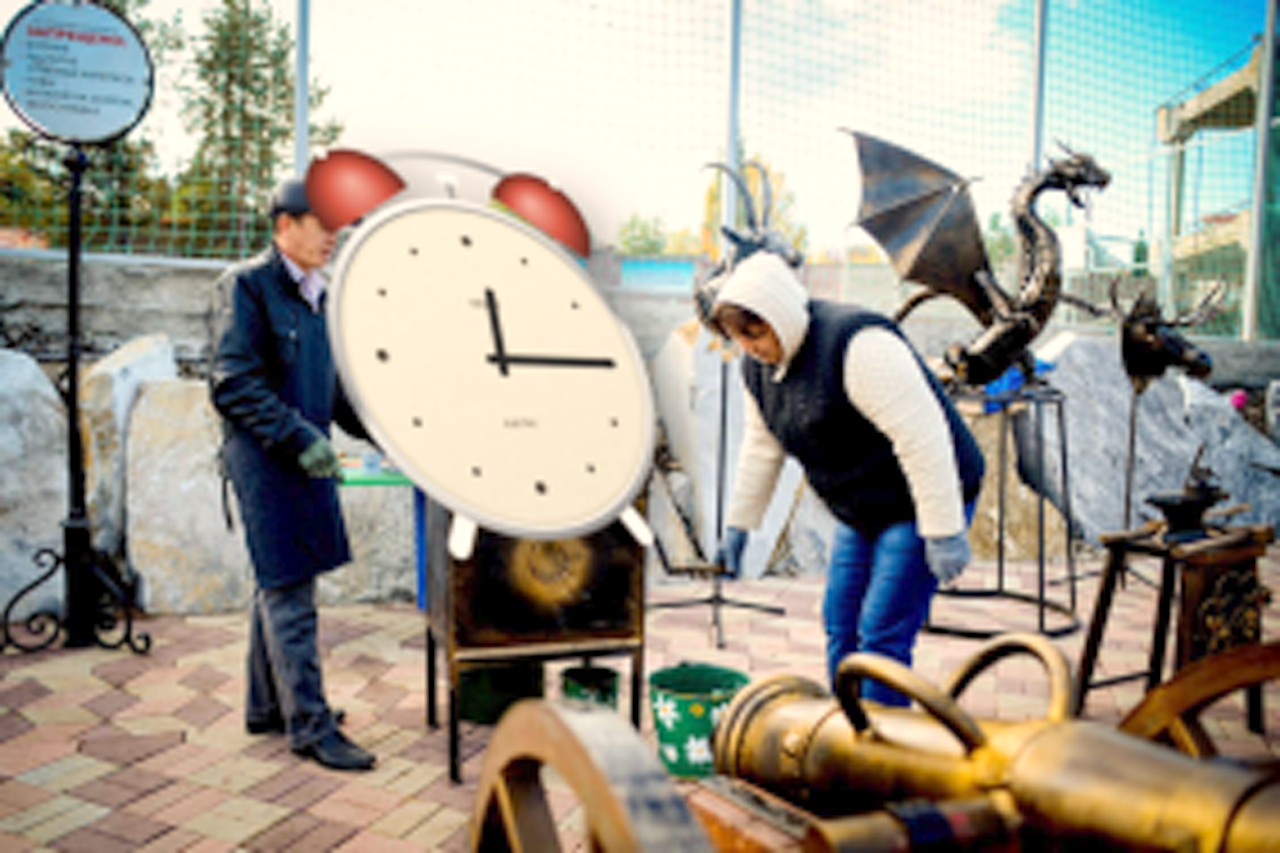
12,15
